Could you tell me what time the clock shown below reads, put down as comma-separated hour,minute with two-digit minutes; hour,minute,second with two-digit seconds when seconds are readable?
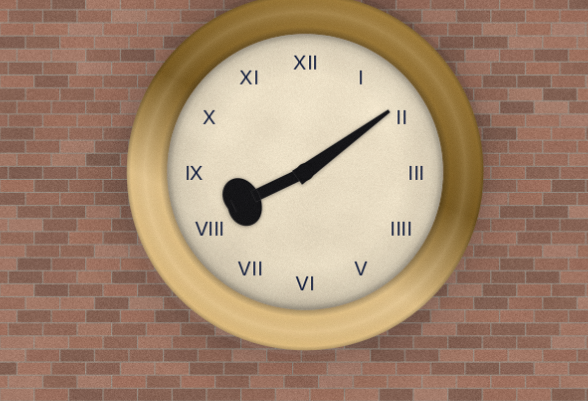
8,09
